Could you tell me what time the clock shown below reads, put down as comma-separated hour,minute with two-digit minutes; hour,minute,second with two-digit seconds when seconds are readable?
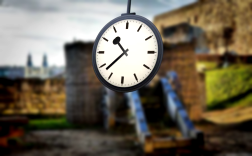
10,38
